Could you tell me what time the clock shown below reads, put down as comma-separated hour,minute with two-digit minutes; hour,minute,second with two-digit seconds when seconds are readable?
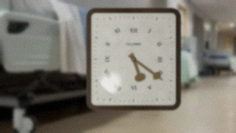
5,21
